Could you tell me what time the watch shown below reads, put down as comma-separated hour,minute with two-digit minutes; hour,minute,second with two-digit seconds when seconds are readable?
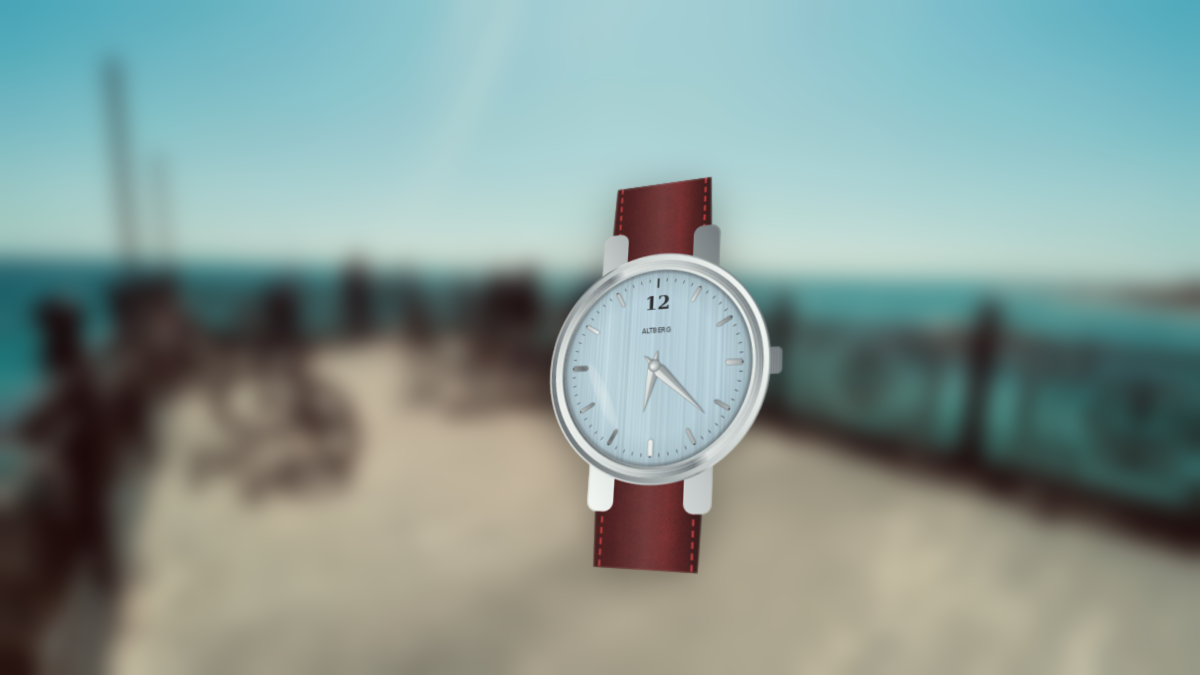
6,22
